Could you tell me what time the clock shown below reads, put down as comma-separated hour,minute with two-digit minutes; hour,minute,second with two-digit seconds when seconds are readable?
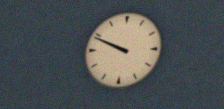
9,49
